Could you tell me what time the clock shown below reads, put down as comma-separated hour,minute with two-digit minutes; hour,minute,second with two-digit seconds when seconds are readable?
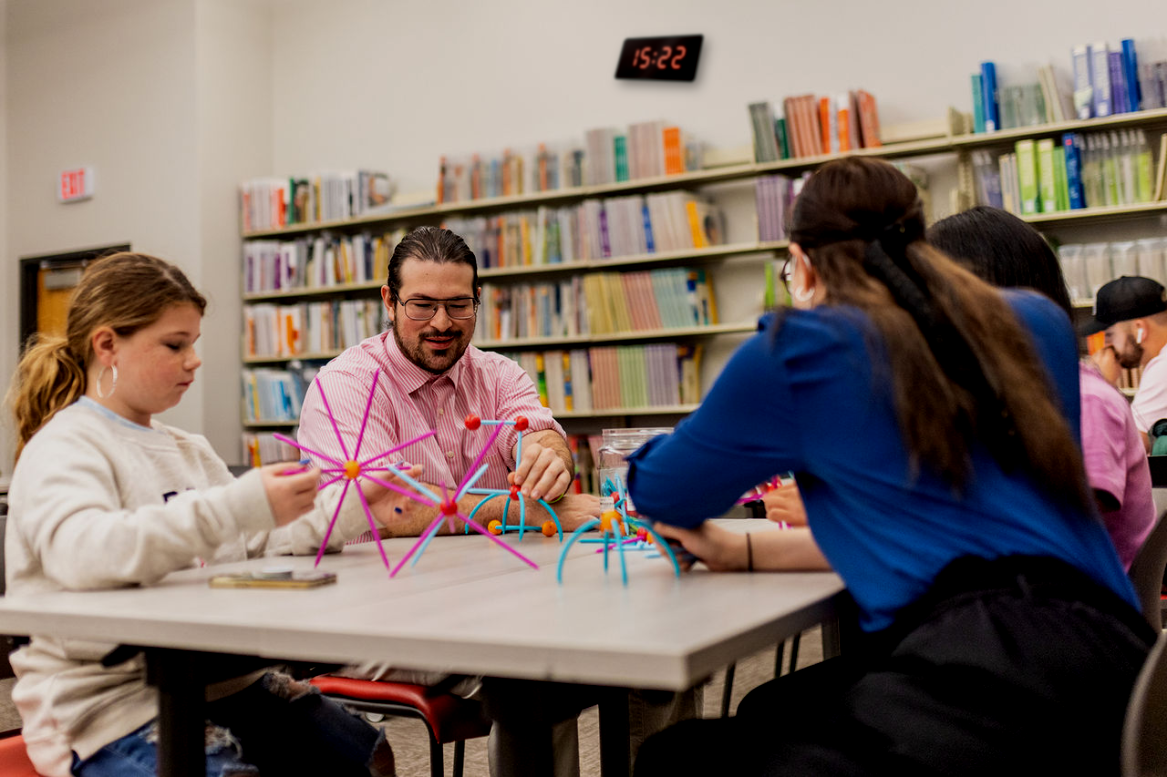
15,22
